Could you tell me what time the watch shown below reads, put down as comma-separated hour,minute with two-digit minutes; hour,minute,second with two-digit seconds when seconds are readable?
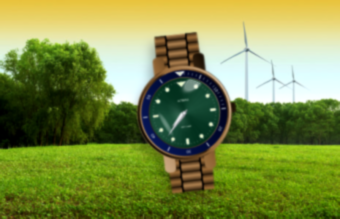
7,37
